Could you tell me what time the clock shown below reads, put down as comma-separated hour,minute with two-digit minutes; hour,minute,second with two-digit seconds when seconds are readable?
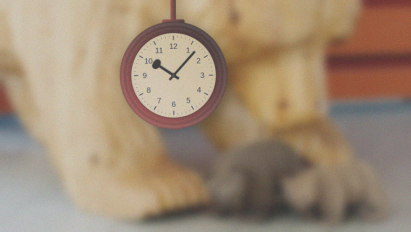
10,07
